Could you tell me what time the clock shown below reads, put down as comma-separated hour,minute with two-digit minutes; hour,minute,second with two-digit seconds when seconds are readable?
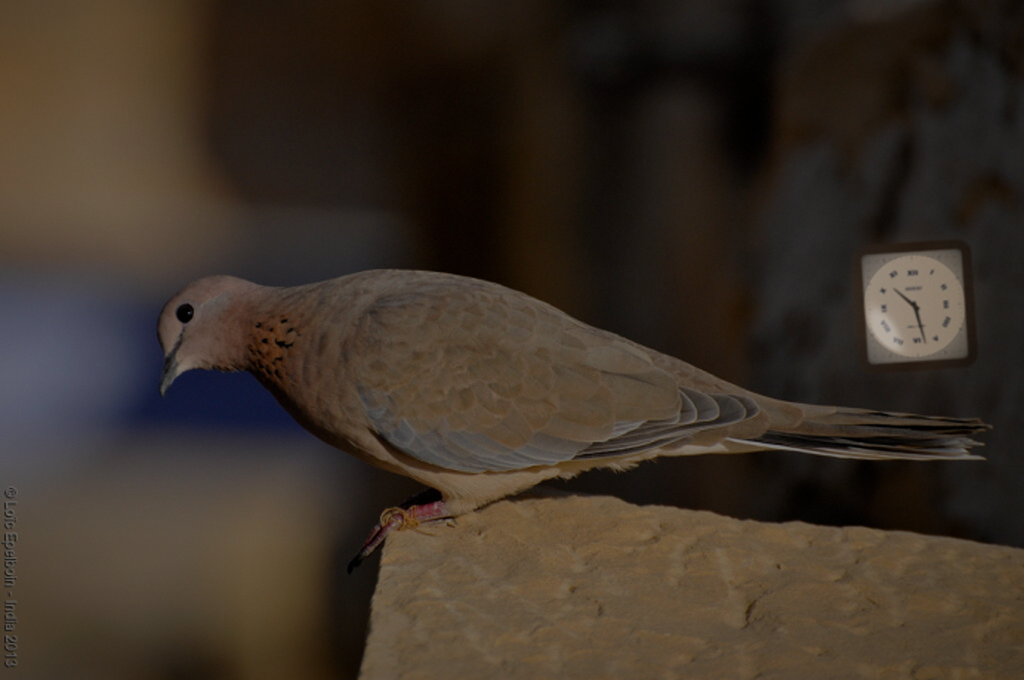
10,28
